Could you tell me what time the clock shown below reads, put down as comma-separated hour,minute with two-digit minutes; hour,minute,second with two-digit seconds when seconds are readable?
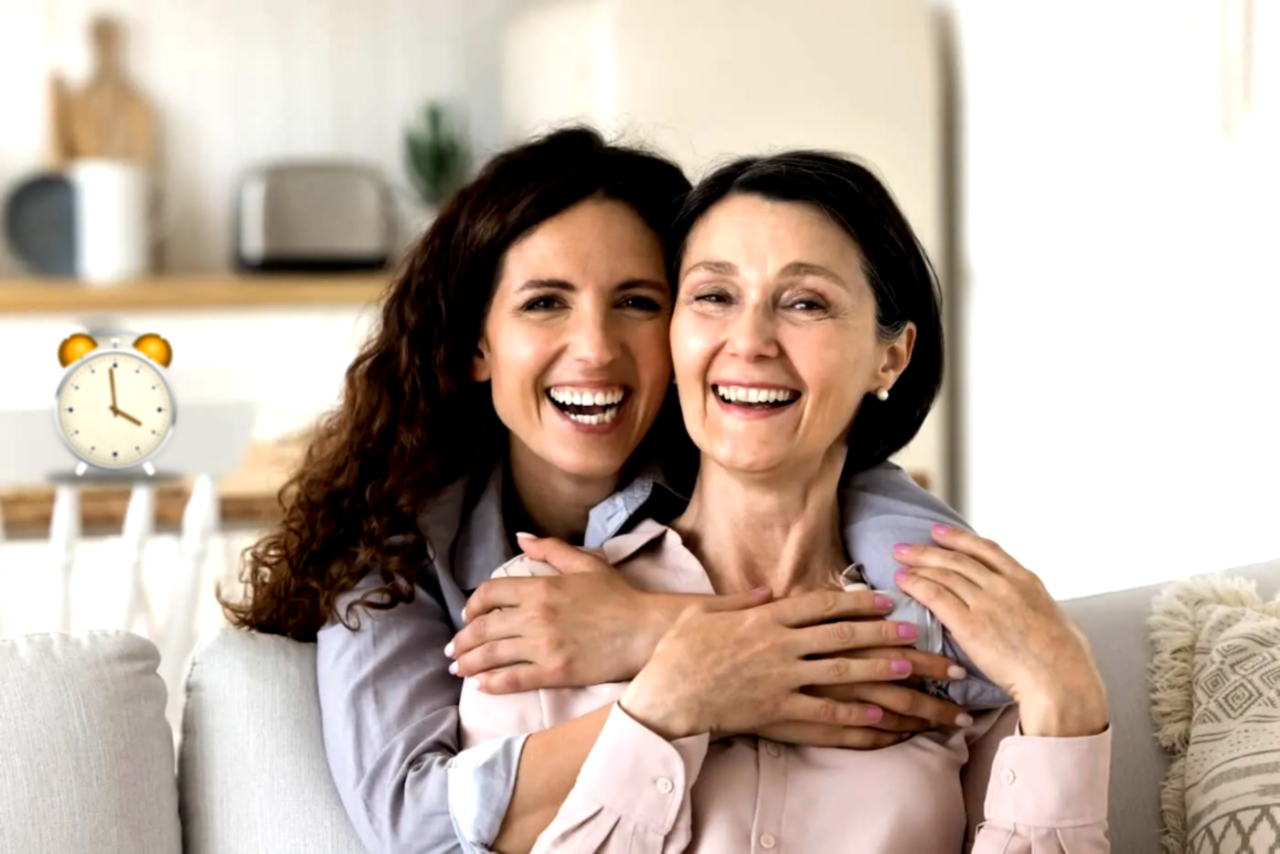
3,59
